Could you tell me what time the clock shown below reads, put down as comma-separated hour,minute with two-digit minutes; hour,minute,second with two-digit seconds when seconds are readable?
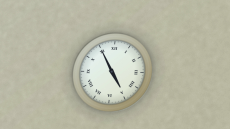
4,55
